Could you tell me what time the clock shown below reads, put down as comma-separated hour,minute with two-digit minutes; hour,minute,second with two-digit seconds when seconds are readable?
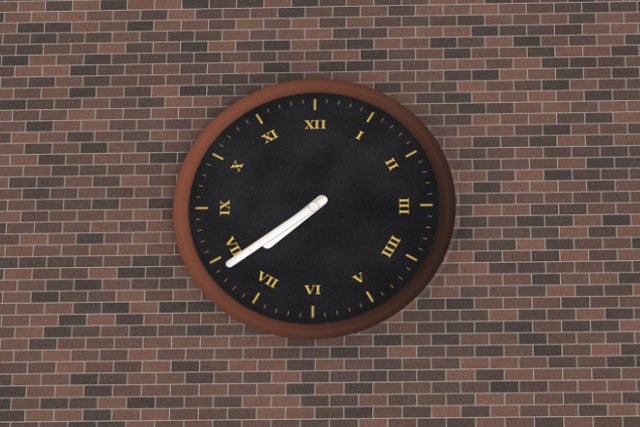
7,39
